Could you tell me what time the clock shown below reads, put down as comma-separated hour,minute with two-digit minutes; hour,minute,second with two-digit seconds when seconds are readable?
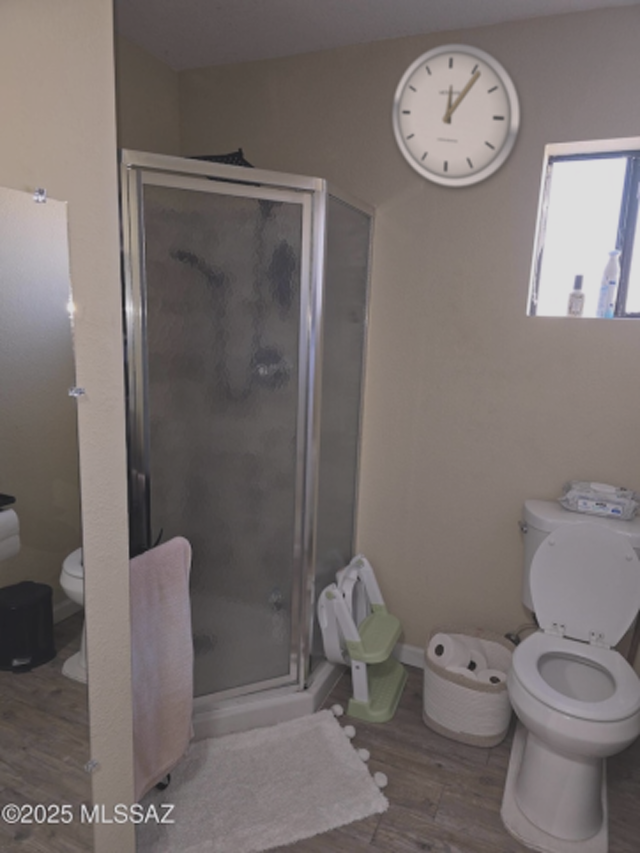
12,06
